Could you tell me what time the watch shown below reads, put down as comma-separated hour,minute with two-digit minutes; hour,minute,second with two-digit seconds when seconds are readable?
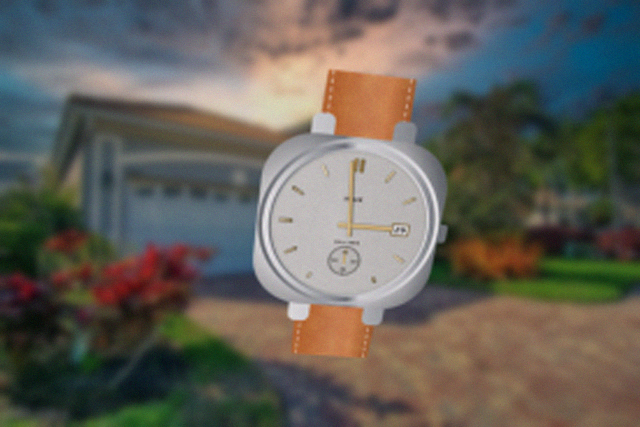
2,59
